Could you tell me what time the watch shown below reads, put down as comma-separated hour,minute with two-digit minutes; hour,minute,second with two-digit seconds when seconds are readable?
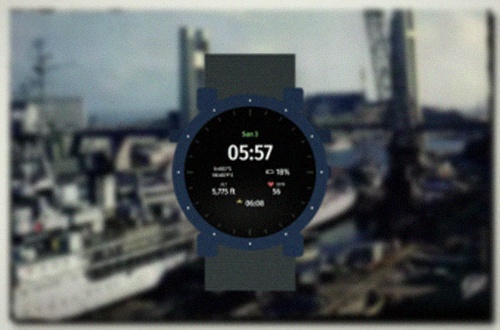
5,57
